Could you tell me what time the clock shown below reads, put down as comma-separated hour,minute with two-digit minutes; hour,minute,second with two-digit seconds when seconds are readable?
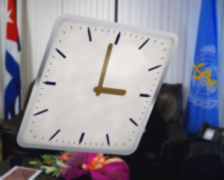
2,59
